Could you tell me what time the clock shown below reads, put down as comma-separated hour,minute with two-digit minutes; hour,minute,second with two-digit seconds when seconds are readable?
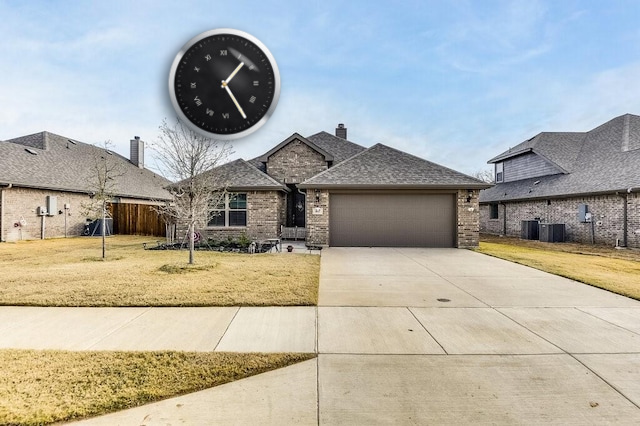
1,25
